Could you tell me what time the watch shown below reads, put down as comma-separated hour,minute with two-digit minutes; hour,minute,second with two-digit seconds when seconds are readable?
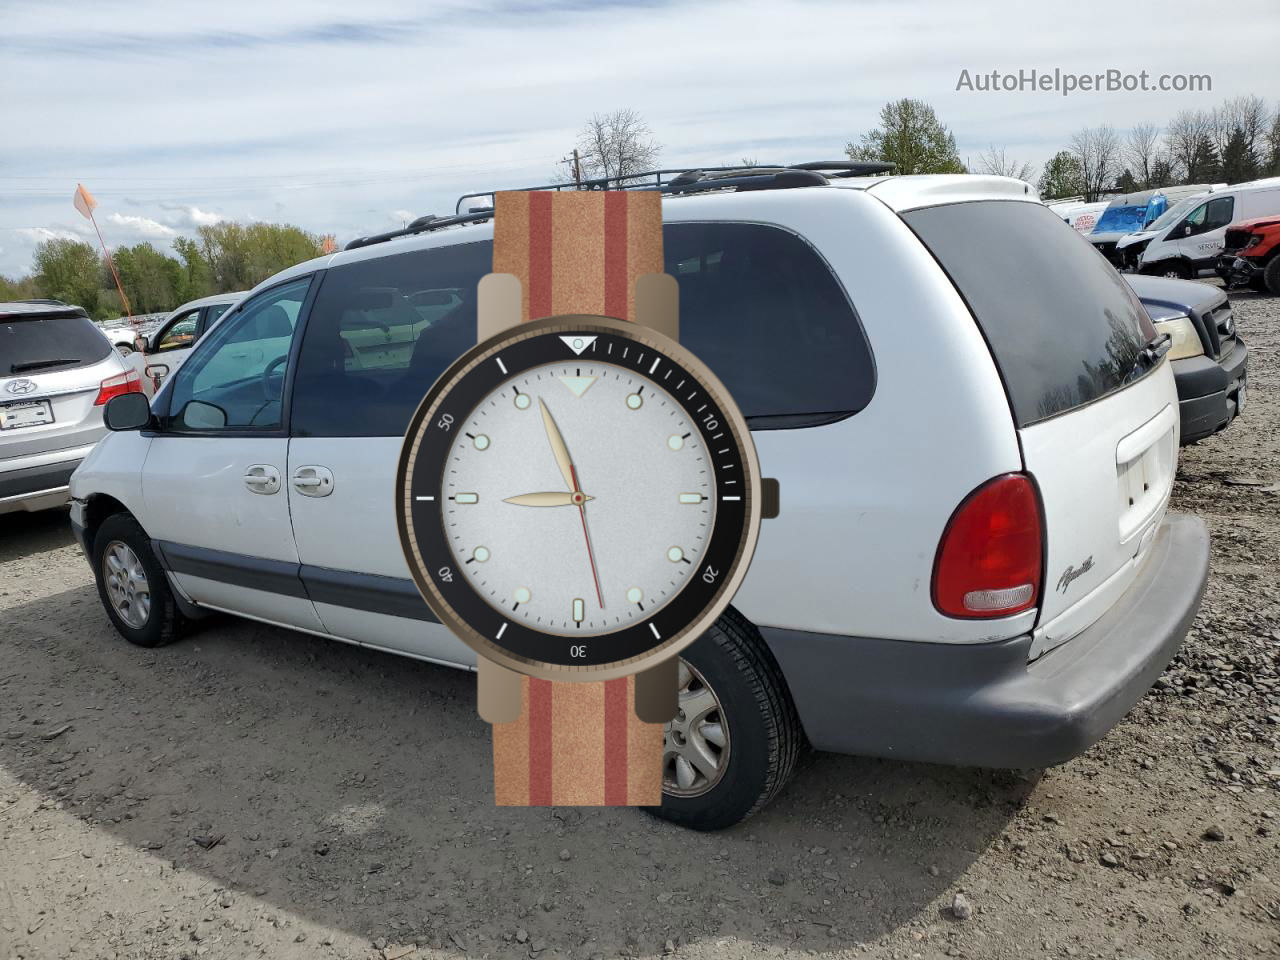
8,56,28
